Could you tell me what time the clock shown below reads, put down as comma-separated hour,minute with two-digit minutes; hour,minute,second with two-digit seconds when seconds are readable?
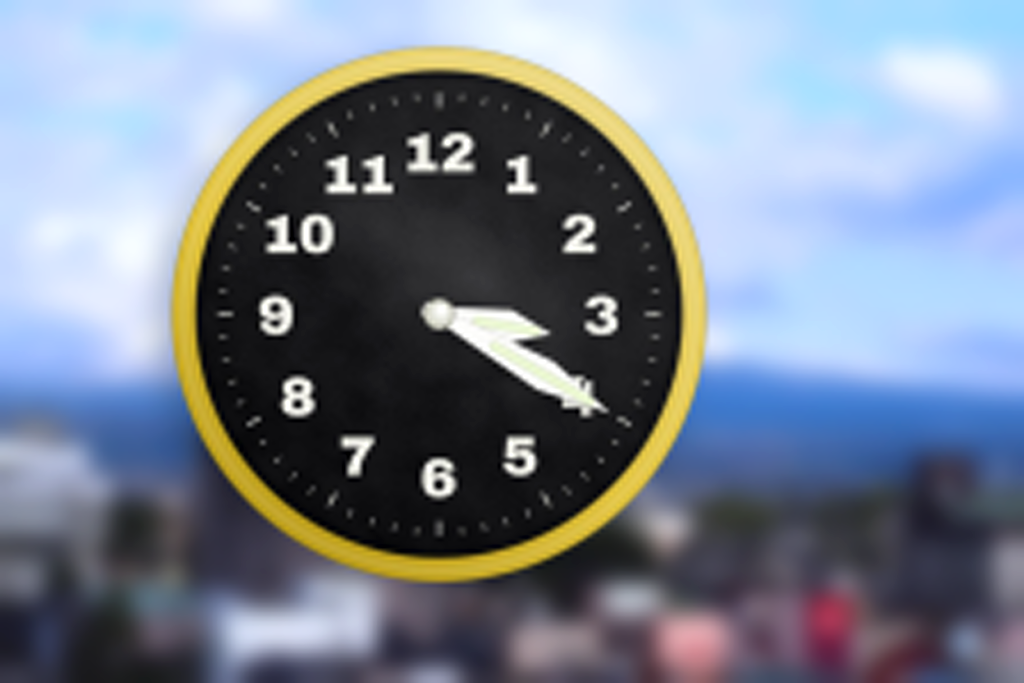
3,20
